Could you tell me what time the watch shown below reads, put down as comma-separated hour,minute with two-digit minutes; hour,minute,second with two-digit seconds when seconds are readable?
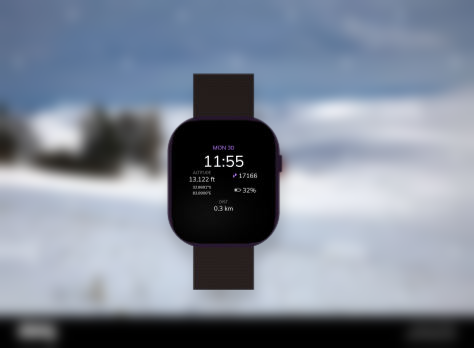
11,55
